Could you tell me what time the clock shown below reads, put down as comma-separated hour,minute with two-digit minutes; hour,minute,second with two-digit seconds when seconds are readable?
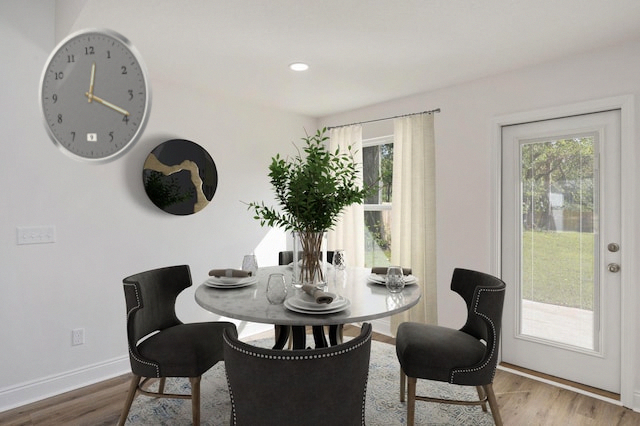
12,19
